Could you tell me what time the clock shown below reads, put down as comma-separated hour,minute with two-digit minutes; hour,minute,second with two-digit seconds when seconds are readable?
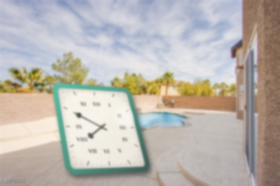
7,50
